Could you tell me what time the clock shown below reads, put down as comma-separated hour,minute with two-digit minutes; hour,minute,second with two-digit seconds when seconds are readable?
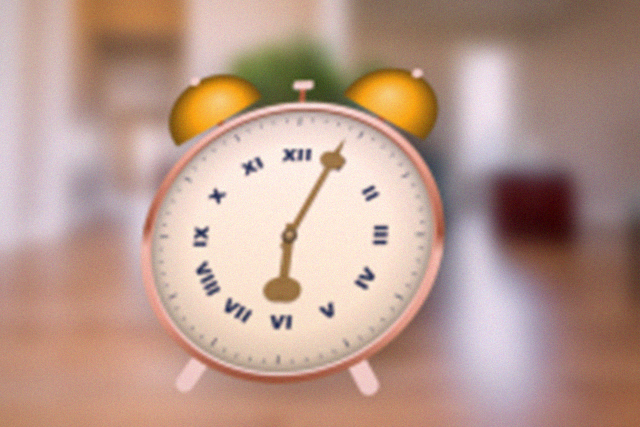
6,04
